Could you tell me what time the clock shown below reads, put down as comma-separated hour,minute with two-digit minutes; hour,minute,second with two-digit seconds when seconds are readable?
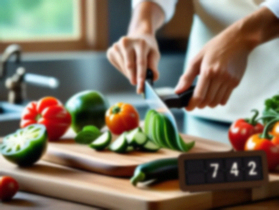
7,42
